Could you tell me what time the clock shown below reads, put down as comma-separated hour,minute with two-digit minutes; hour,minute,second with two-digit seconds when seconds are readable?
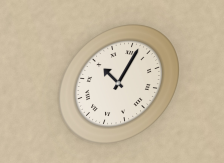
10,02
